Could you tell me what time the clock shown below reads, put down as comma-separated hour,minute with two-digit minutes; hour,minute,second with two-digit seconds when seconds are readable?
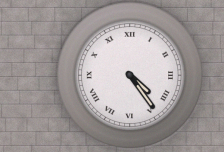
4,24
